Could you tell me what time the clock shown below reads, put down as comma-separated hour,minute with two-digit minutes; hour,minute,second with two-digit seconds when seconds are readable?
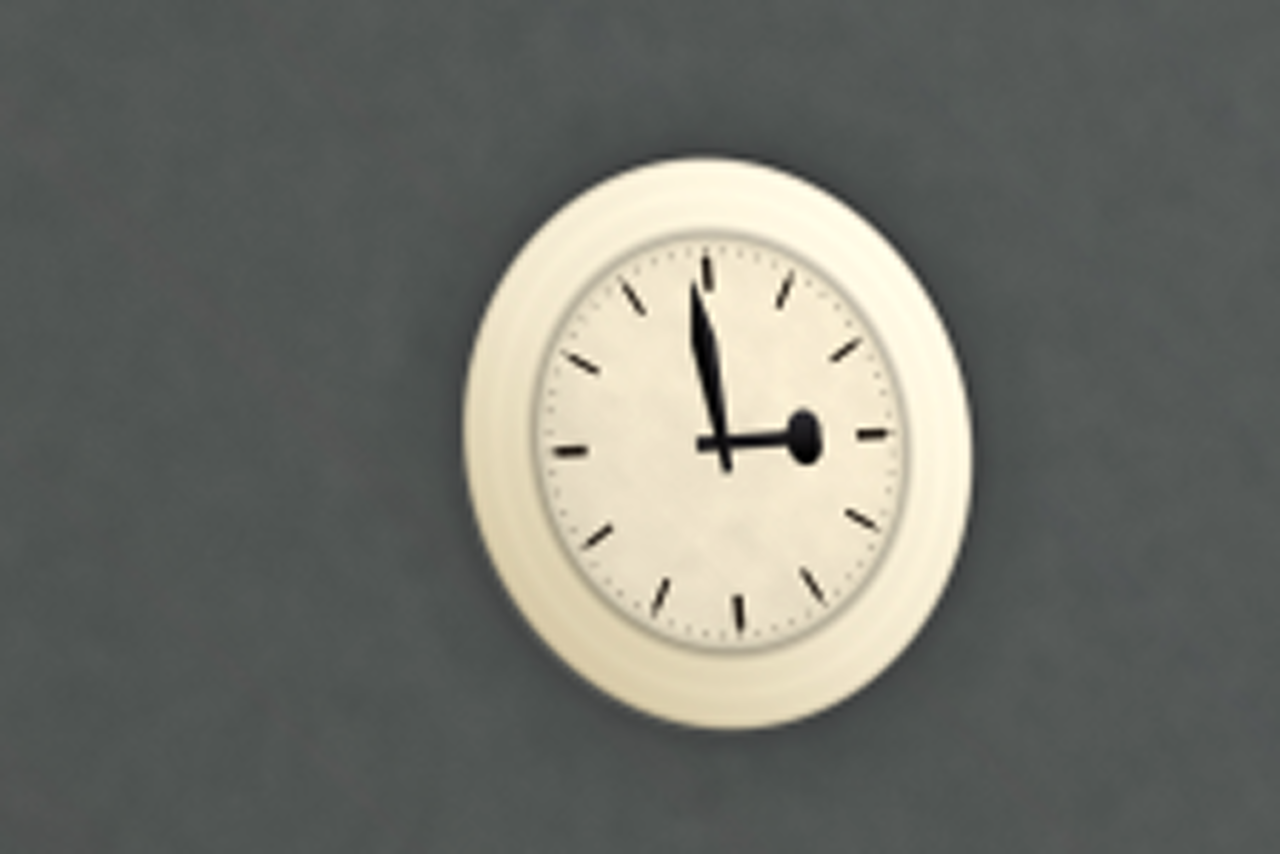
2,59
